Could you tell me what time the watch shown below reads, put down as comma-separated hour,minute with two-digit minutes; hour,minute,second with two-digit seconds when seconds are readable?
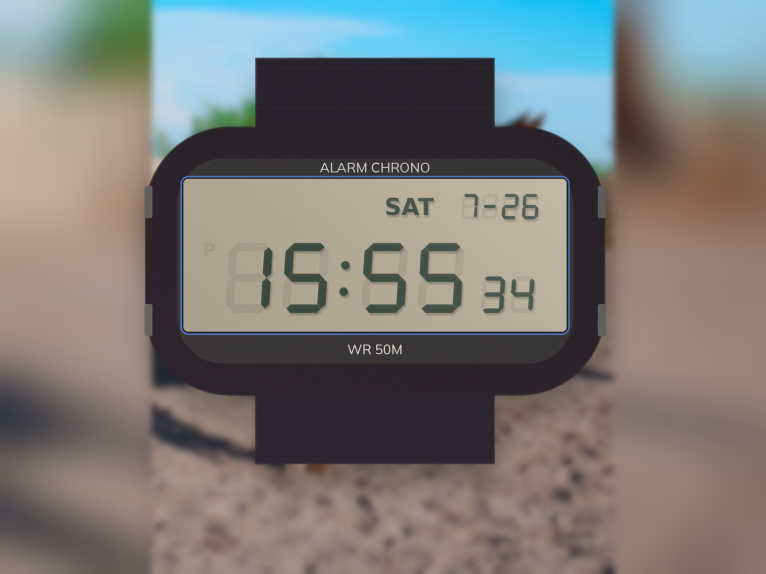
15,55,34
